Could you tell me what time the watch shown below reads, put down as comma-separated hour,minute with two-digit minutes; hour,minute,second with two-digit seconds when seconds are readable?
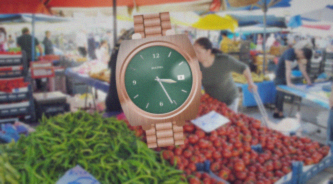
3,26
